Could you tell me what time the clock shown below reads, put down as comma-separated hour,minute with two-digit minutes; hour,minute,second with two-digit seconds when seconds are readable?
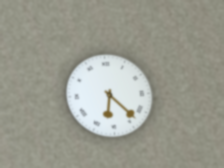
6,23
